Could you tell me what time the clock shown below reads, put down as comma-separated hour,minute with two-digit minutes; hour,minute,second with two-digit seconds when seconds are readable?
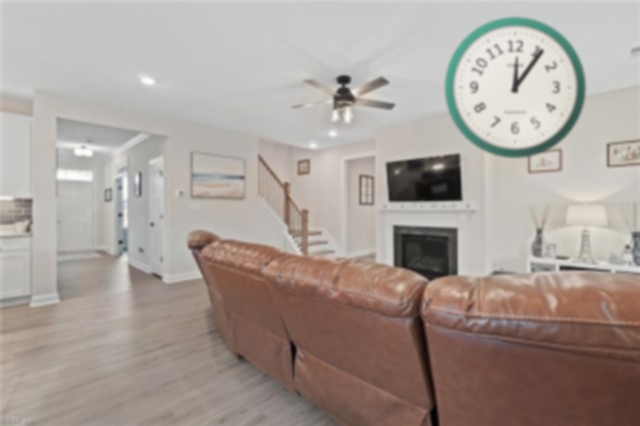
12,06
